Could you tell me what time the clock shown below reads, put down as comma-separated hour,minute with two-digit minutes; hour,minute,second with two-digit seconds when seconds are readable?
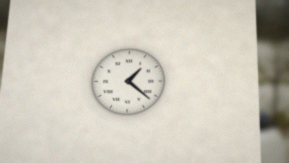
1,22
